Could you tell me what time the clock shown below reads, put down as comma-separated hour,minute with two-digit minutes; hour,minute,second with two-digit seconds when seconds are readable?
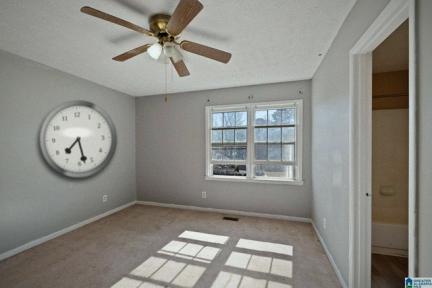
7,28
